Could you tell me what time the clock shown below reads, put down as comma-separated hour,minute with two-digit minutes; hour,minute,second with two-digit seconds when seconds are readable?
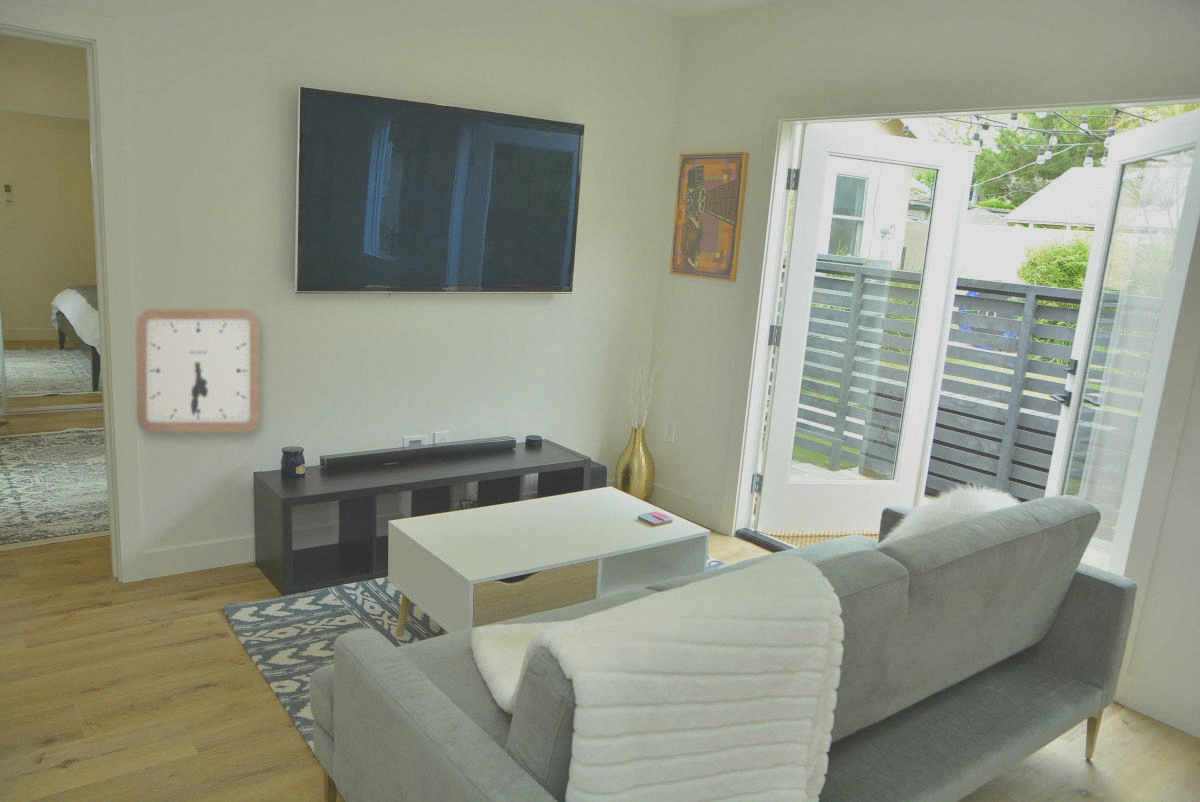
5,31
